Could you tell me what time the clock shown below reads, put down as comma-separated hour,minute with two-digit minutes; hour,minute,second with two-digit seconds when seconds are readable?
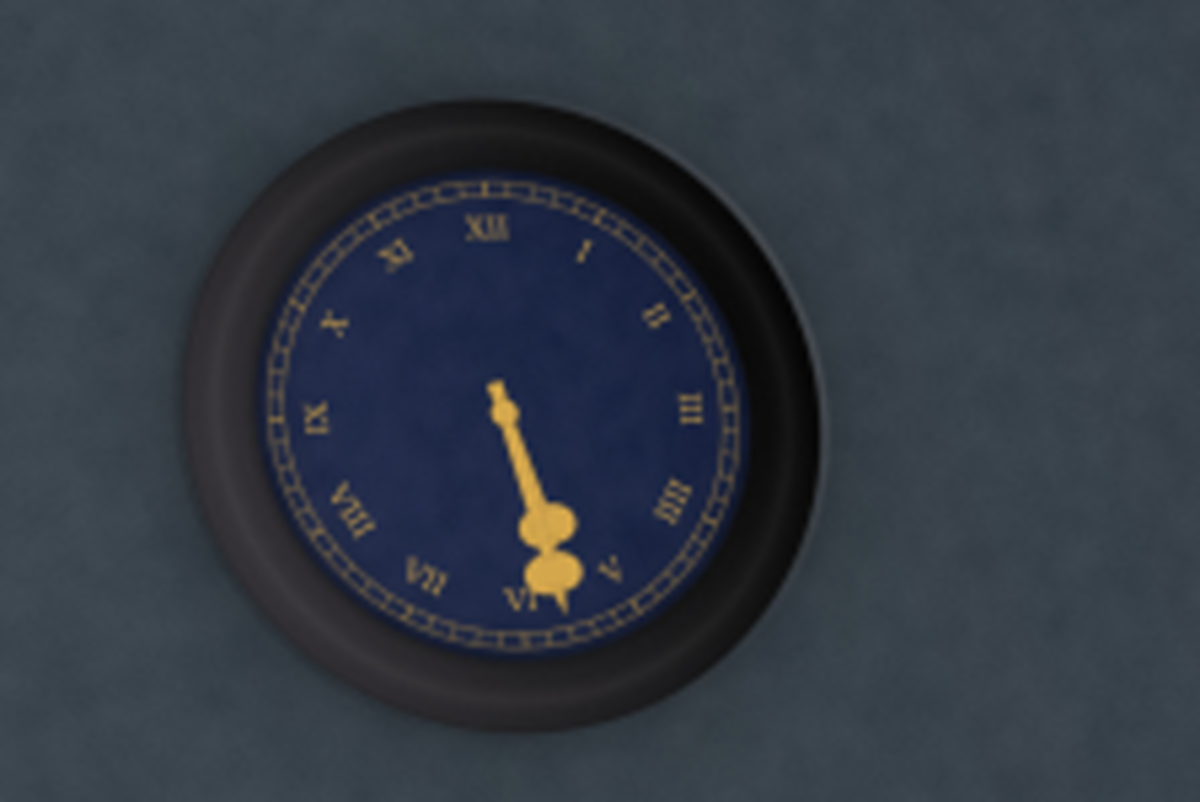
5,28
